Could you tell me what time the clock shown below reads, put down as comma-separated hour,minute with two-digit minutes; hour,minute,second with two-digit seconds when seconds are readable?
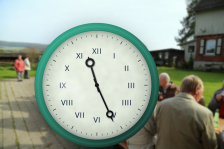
11,26
